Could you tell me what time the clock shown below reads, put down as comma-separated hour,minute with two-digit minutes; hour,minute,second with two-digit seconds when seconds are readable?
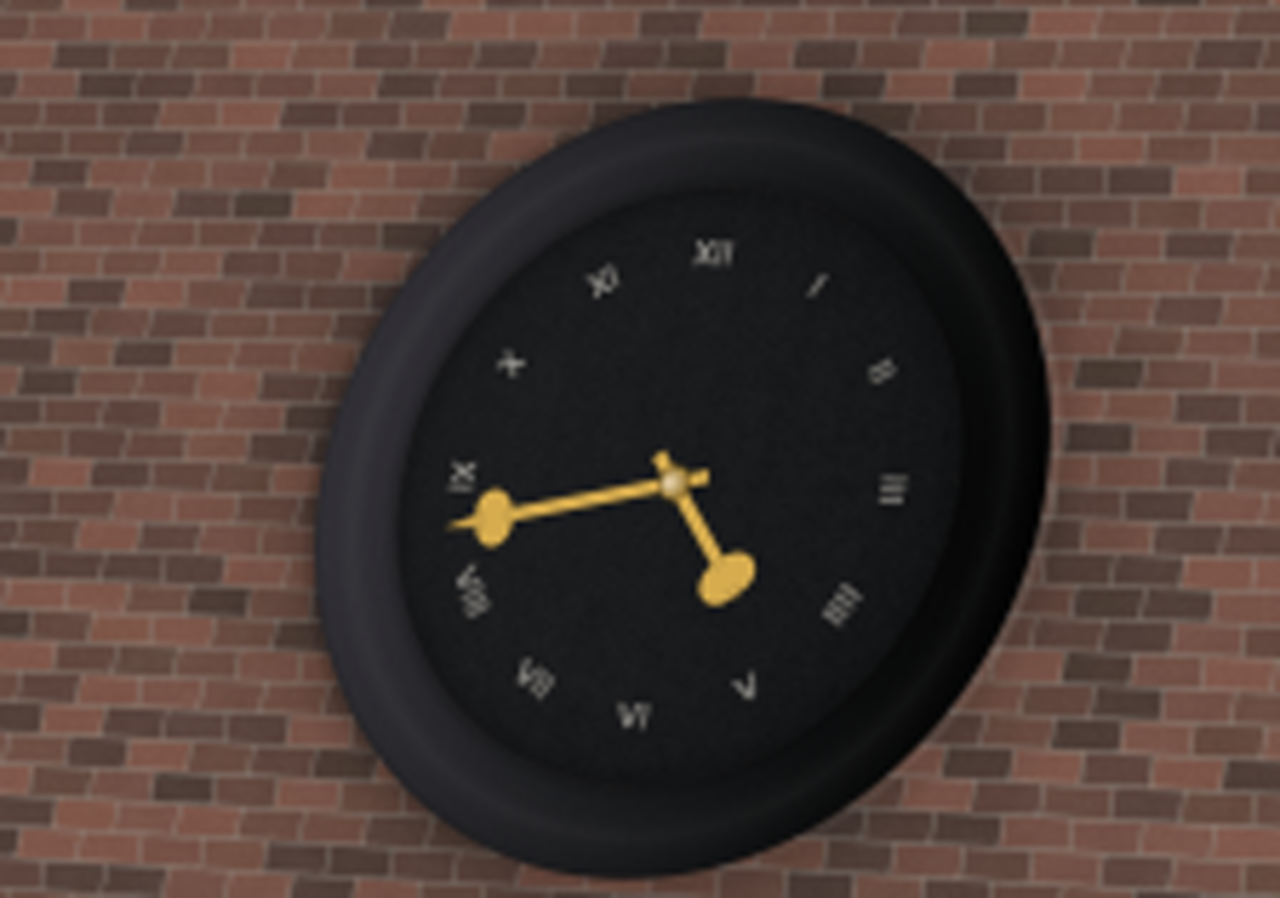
4,43
